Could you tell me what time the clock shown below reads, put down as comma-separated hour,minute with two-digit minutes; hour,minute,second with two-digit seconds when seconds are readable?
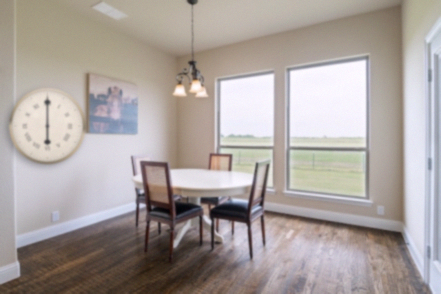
6,00
